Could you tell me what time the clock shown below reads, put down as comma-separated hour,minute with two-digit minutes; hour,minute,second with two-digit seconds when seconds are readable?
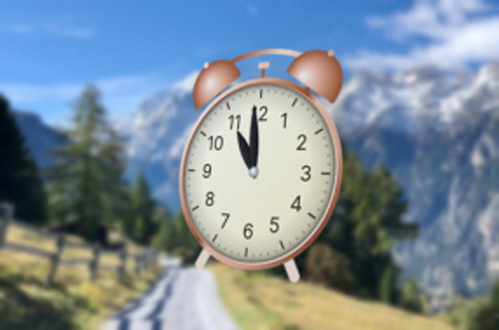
10,59
